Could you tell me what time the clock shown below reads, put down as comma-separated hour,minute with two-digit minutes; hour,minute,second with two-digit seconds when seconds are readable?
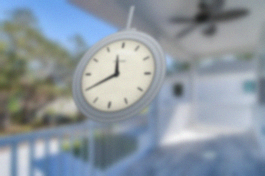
11,40
